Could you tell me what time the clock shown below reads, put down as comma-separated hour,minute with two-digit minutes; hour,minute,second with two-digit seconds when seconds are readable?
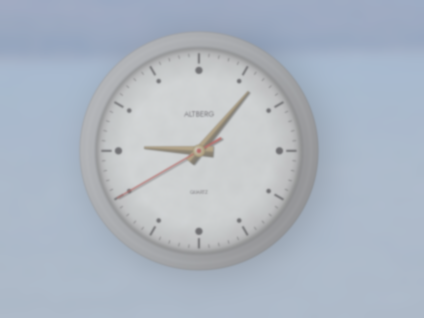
9,06,40
